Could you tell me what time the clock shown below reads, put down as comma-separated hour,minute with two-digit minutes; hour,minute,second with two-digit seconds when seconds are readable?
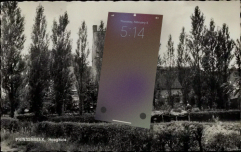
5,14
